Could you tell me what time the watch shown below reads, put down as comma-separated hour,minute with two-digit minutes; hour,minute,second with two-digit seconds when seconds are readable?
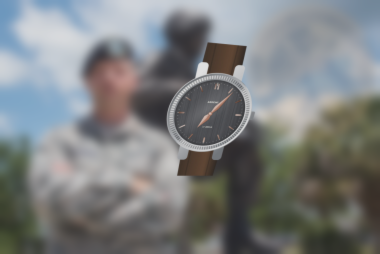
7,06
